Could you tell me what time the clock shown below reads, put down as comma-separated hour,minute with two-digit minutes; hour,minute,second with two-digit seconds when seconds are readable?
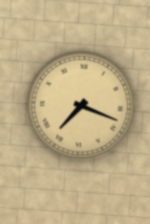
7,18
